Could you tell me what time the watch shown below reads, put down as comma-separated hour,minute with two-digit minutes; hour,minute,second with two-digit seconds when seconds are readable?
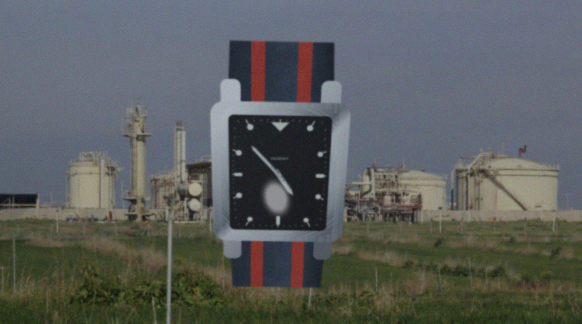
4,53
